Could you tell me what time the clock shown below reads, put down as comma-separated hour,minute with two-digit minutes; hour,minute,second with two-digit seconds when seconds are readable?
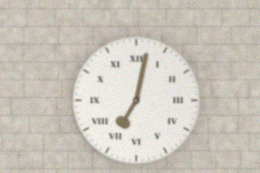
7,02
